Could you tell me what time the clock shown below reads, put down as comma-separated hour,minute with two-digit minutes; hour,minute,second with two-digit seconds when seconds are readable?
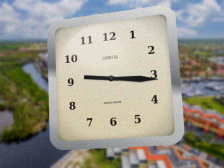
9,16
